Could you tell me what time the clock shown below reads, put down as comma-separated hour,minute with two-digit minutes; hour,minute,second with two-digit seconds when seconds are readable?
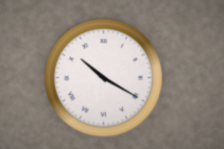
10,20
